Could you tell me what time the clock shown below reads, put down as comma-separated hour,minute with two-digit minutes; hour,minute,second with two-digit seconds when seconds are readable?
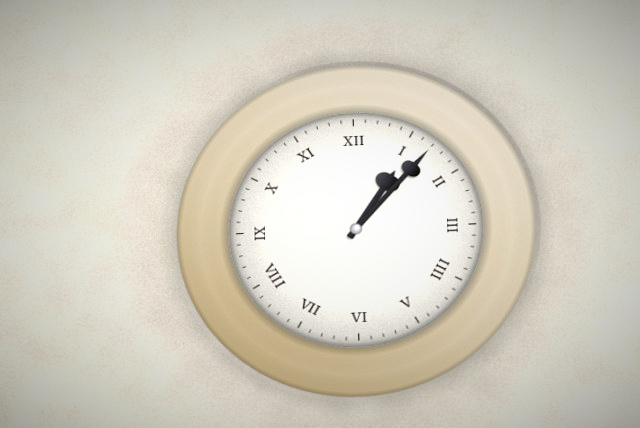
1,07
